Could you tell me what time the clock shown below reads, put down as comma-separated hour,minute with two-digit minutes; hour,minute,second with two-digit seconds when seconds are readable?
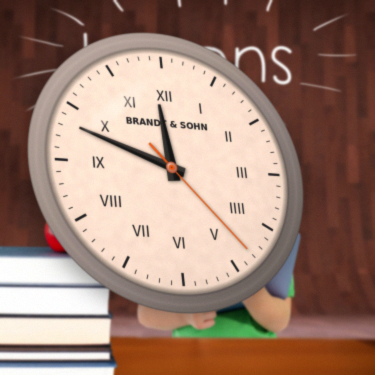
11,48,23
